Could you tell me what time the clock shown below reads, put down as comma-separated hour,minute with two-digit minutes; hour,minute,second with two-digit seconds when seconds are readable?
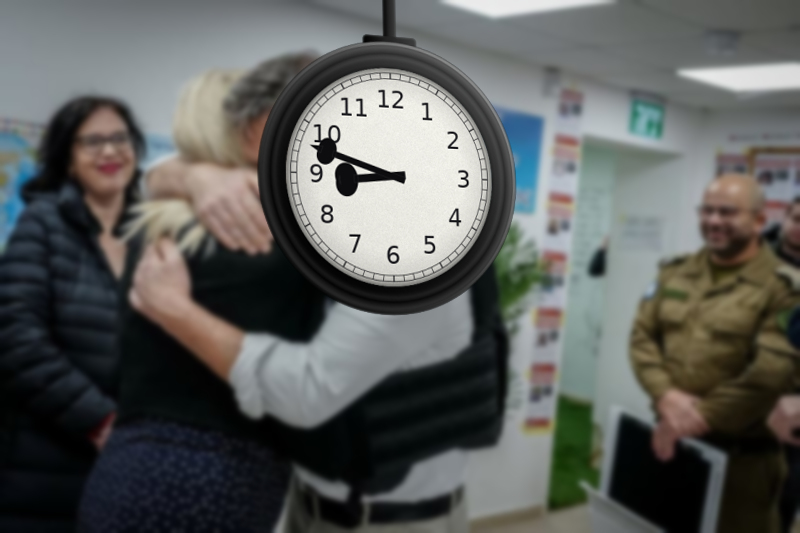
8,48
